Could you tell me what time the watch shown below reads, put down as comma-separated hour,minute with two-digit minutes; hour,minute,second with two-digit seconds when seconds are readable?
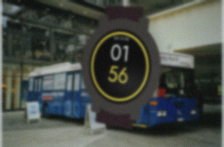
1,56
